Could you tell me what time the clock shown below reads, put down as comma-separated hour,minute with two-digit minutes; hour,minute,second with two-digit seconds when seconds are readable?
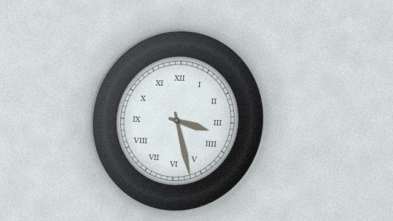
3,27
